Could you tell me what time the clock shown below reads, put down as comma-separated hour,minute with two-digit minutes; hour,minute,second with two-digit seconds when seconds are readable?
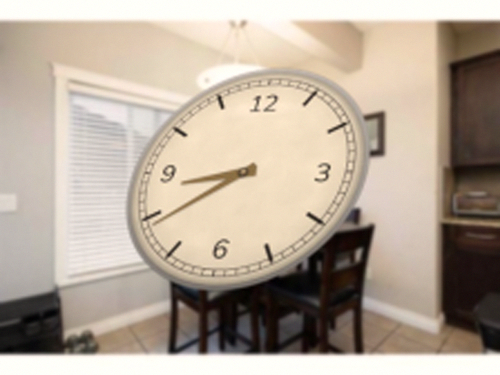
8,39
